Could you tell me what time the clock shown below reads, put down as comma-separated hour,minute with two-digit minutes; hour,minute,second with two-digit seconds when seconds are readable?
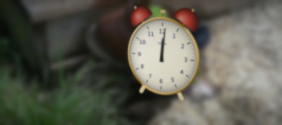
12,01
